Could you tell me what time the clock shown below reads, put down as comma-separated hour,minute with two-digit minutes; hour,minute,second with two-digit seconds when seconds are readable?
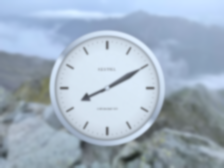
8,10
